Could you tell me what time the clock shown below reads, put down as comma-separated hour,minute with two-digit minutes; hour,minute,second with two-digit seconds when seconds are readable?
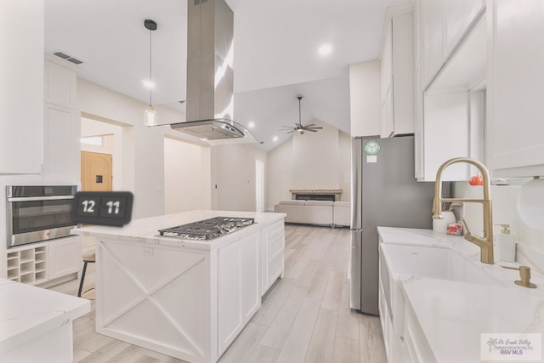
12,11
